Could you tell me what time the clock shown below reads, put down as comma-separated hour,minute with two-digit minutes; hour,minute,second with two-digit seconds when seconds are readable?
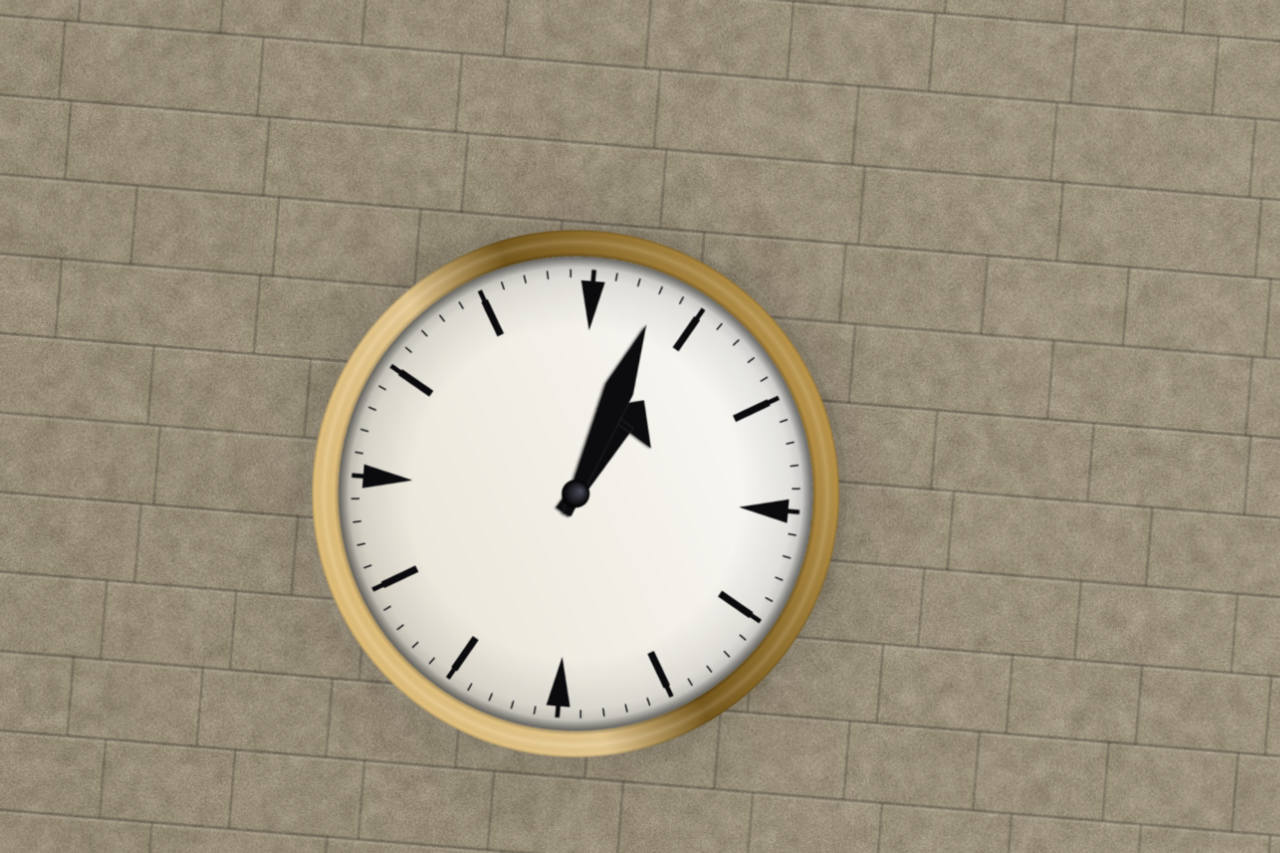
1,03
